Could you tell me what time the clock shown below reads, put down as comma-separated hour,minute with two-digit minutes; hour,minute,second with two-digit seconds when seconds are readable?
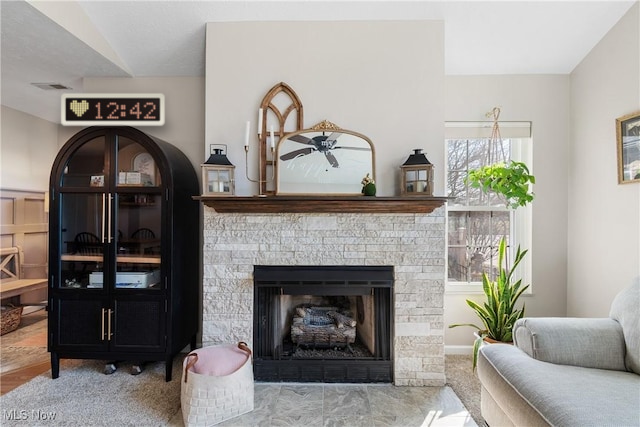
12,42
